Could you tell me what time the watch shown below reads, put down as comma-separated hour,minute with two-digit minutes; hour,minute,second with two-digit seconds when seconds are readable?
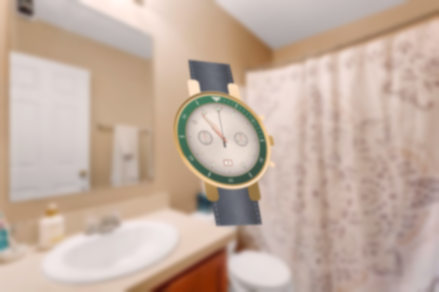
10,54
